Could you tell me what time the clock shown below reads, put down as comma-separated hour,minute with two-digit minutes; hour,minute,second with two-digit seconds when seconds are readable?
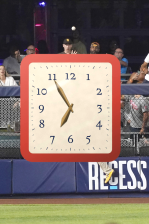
6,55
